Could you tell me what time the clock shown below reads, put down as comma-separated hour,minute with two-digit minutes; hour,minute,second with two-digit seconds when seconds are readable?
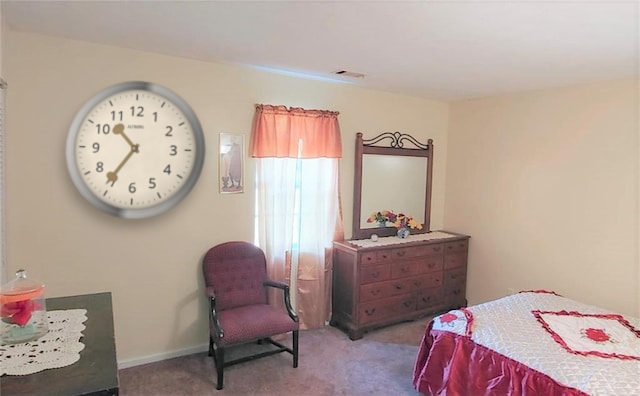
10,36
